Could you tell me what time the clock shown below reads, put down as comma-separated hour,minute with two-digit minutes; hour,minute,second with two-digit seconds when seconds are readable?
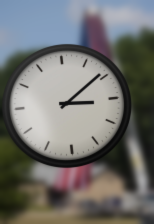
3,09
